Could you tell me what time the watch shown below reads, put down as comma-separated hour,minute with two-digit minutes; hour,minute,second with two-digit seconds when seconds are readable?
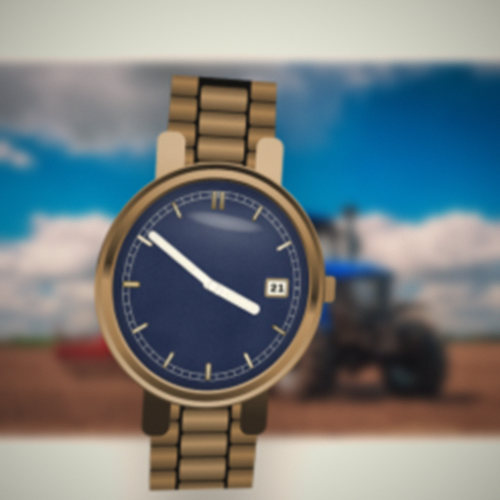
3,51
